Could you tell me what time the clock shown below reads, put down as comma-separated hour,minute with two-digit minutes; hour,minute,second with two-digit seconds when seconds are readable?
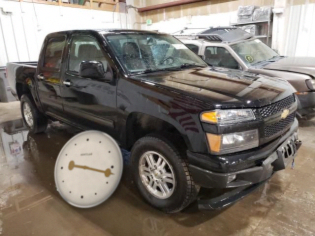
9,17
